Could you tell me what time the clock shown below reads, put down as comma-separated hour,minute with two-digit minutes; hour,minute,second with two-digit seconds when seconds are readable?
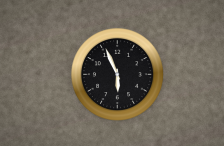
5,56
